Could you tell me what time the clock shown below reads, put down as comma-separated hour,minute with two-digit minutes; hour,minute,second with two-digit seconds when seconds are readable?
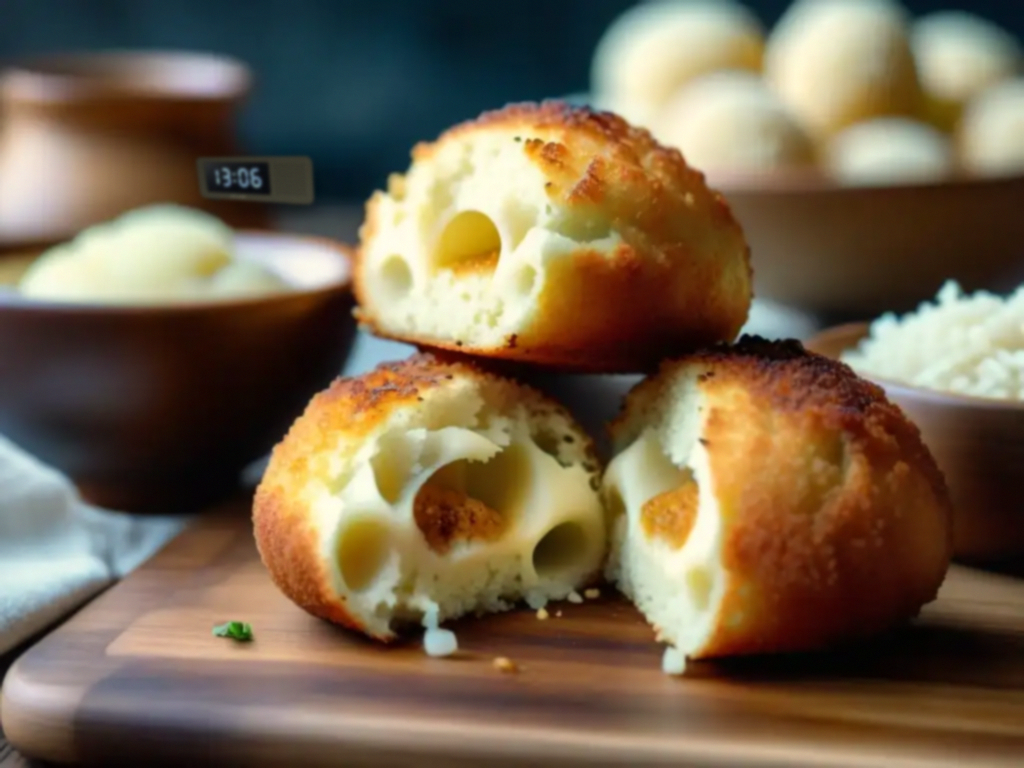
13,06
